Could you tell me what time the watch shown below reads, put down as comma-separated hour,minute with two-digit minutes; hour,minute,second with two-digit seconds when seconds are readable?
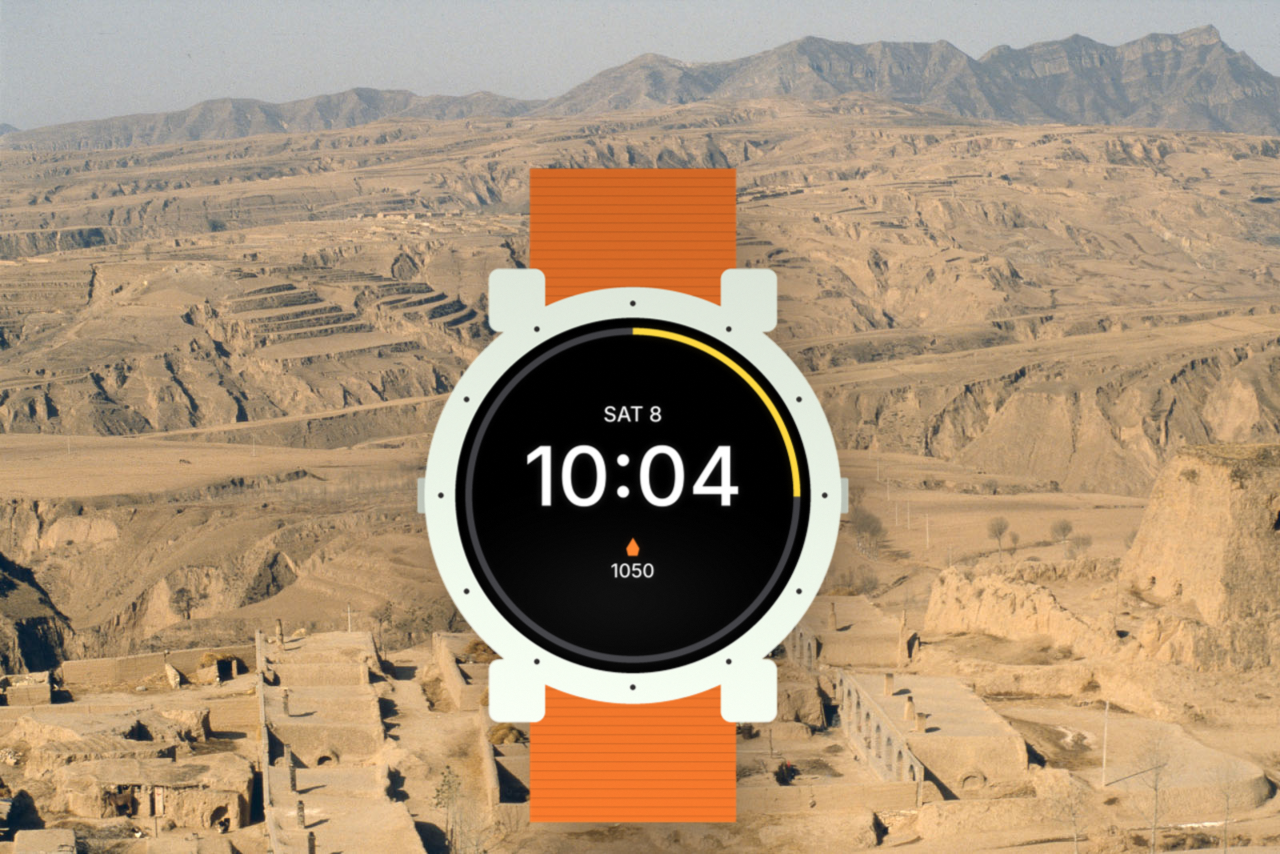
10,04
